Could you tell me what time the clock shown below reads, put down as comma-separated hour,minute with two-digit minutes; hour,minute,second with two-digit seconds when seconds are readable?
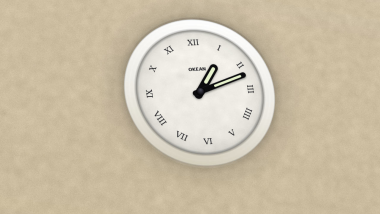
1,12
